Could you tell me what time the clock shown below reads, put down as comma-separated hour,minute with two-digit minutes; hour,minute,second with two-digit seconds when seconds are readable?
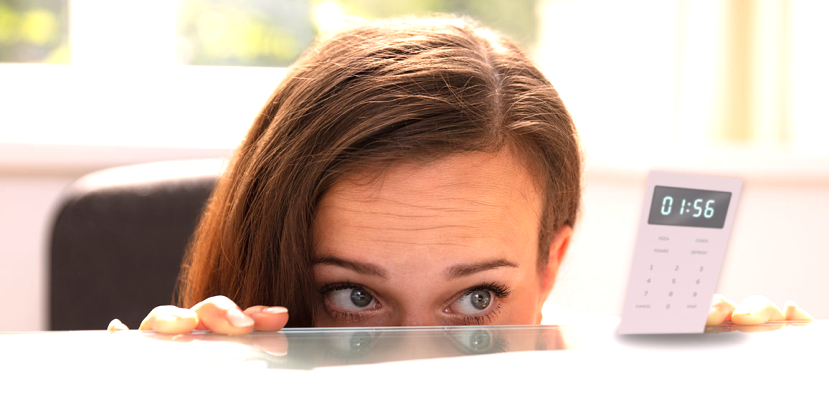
1,56
